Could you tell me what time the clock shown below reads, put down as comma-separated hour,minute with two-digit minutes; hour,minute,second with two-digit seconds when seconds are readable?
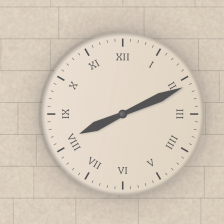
8,11
